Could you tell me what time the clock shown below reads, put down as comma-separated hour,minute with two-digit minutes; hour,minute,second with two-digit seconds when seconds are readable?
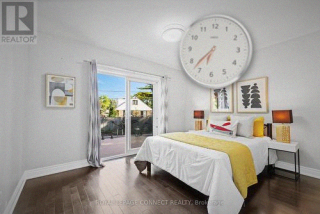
6,37
